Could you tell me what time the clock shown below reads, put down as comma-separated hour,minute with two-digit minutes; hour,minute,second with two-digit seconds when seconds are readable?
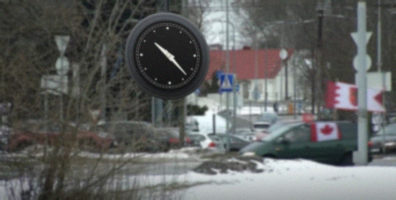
10,23
